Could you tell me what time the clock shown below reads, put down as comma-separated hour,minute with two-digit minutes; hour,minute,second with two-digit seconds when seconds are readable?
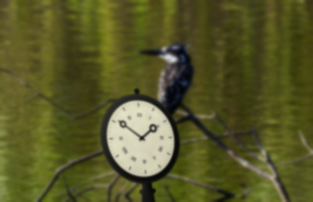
1,51
